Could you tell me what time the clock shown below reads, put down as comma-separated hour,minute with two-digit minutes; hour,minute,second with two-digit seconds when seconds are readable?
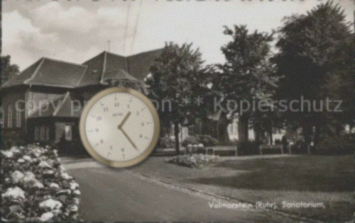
1,25
